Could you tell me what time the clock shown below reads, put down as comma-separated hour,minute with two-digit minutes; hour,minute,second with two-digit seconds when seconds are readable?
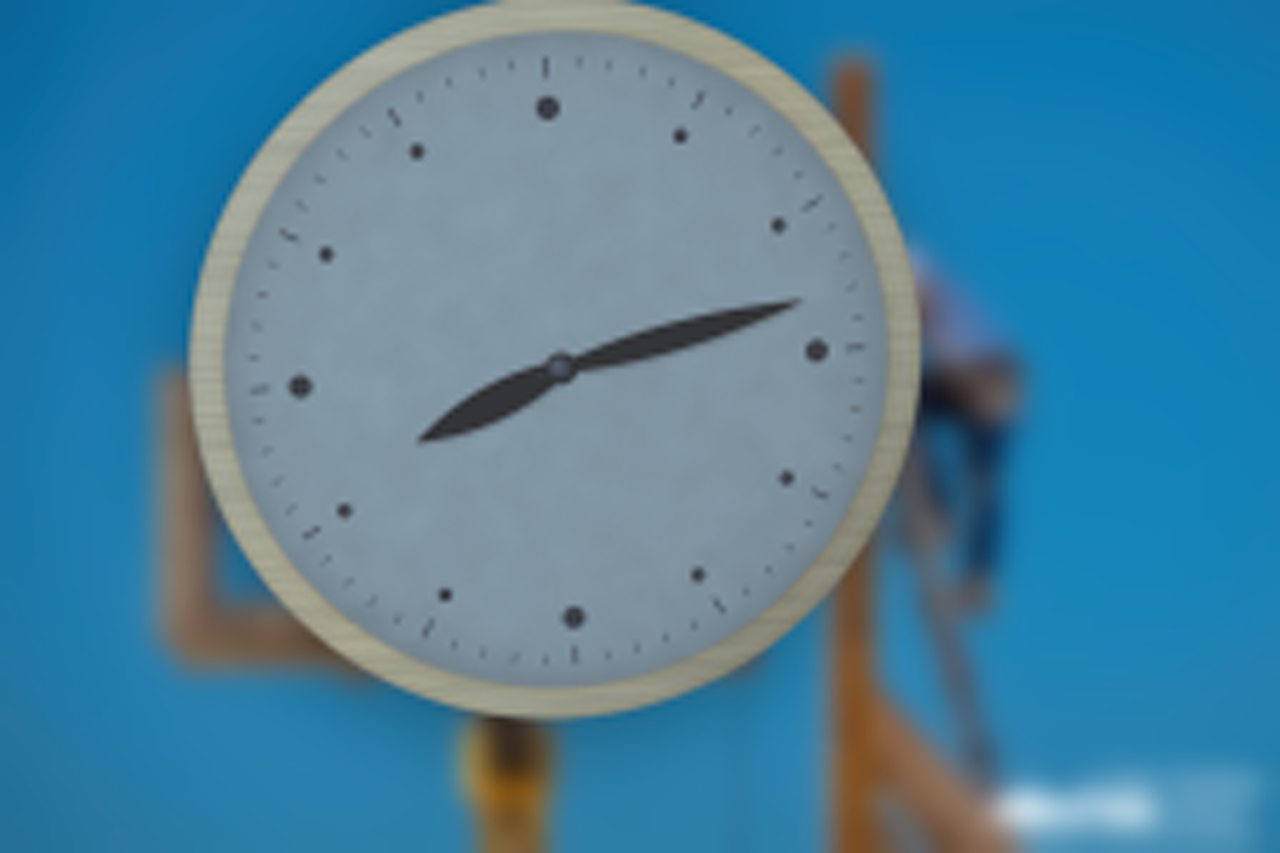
8,13
